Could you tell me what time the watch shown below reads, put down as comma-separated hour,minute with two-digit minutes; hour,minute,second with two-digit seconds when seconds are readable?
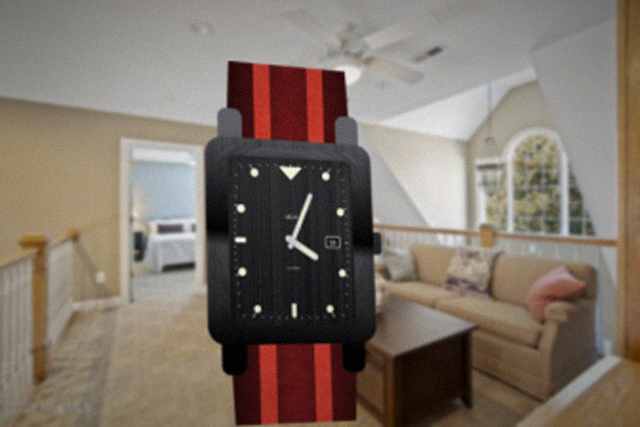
4,04
